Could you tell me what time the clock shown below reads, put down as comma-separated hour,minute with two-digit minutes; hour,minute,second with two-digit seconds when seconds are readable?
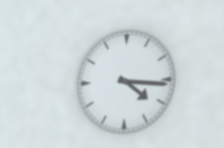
4,16
